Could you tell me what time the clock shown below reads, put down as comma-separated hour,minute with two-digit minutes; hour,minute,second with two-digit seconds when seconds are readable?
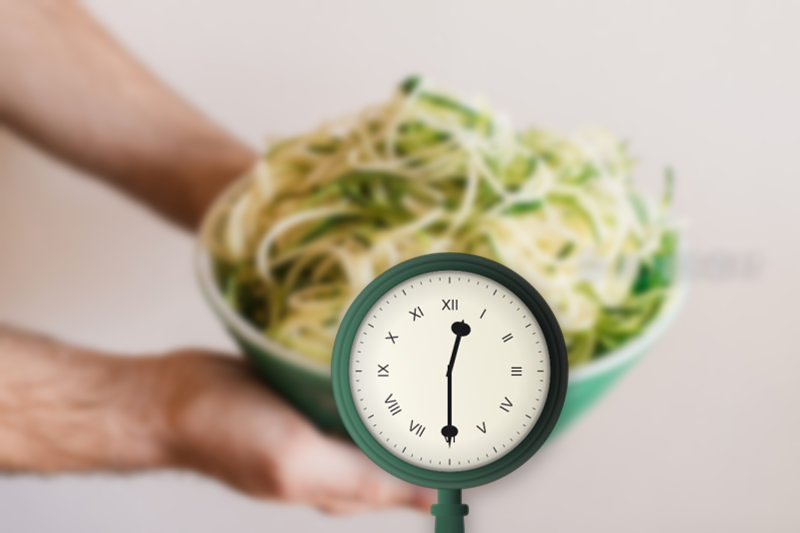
12,30
